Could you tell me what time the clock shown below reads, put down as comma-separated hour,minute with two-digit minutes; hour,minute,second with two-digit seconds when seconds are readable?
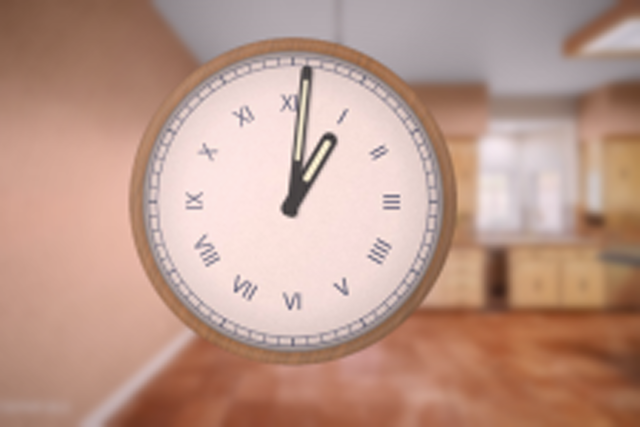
1,01
